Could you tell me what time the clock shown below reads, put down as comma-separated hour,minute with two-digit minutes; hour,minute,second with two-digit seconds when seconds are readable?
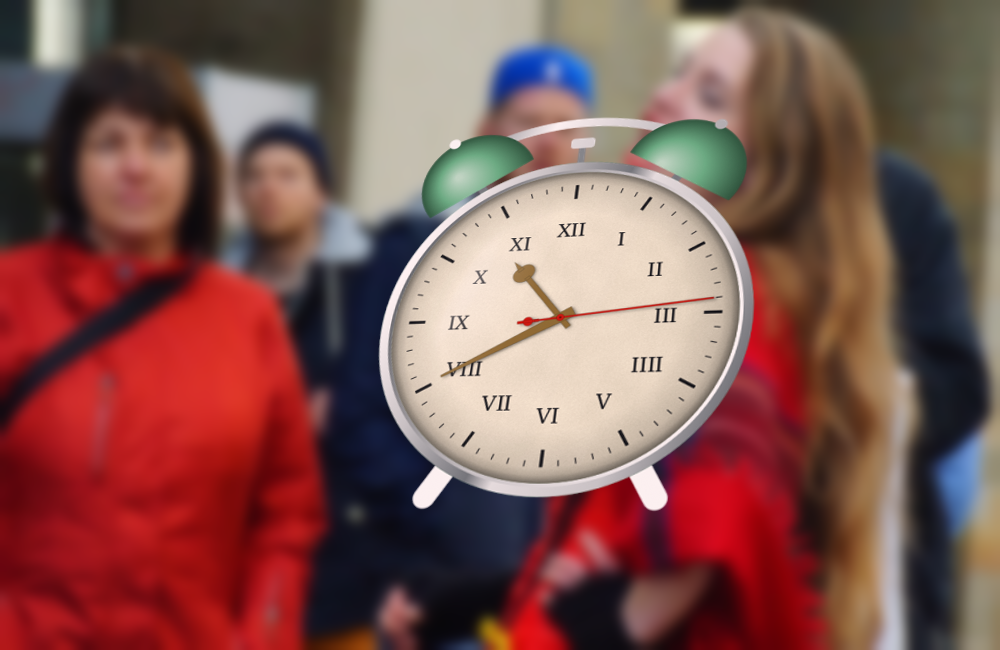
10,40,14
